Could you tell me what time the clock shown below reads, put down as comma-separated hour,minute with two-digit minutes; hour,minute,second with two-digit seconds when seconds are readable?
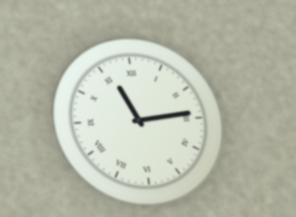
11,14
